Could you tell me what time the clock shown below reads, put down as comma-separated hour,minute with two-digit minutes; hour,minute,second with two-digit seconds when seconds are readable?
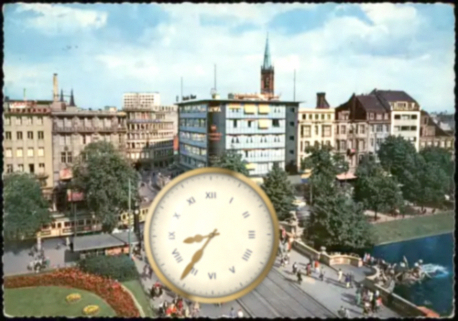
8,36
